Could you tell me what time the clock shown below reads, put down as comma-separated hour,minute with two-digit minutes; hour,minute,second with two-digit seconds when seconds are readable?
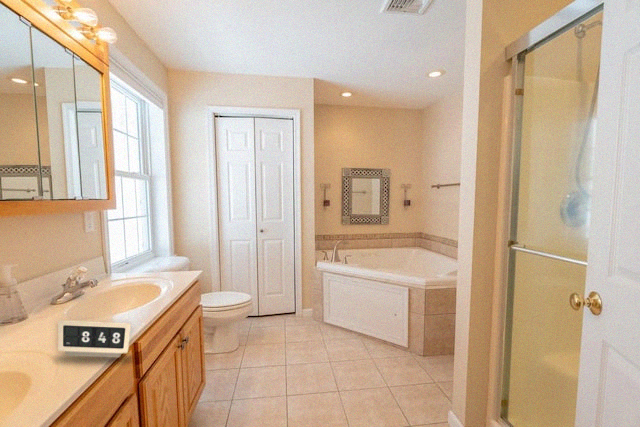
8,48
